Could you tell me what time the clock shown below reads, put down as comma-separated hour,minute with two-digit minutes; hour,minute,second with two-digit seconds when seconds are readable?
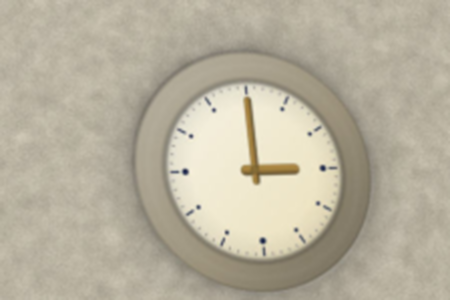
3,00
